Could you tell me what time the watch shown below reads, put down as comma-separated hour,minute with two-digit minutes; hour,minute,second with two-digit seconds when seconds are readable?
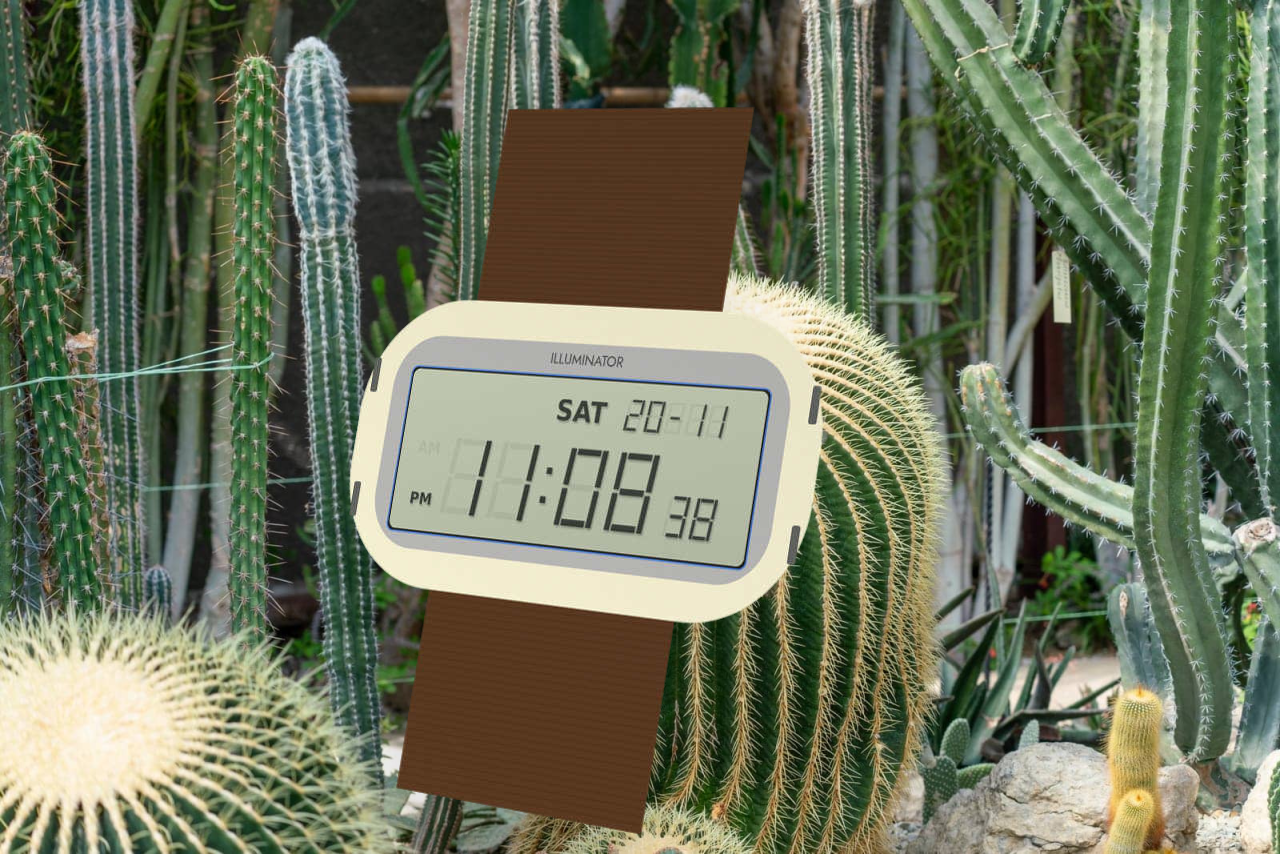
11,08,38
